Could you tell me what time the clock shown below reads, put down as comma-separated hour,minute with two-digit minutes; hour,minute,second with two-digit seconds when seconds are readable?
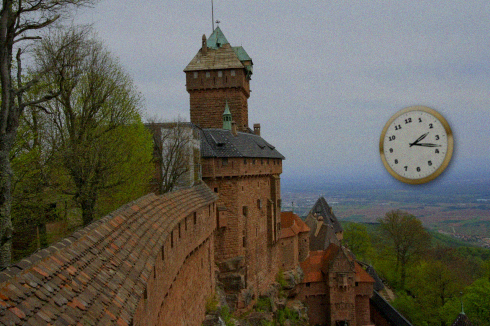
2,18
